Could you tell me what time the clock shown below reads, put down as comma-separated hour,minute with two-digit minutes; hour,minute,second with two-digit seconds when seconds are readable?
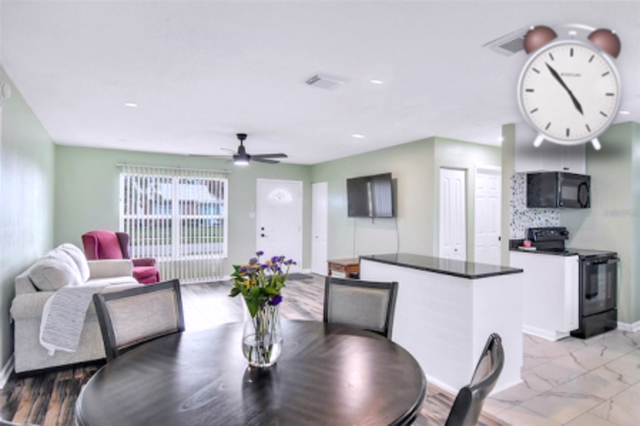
4,53
